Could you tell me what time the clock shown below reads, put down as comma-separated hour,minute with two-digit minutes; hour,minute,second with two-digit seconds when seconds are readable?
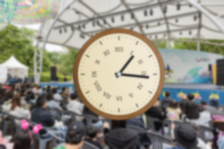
1,16
